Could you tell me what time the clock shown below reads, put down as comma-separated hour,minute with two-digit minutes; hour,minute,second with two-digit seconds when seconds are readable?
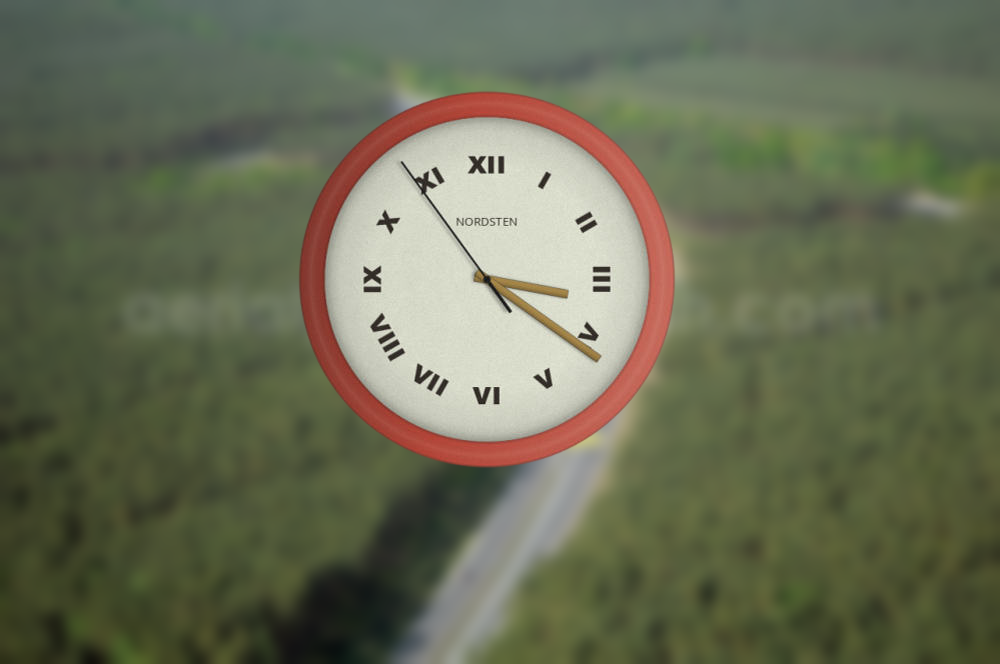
3,20,54
